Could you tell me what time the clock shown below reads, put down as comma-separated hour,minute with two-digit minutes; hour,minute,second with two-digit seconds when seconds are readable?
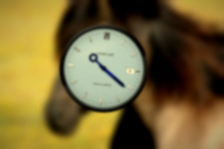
10,21
